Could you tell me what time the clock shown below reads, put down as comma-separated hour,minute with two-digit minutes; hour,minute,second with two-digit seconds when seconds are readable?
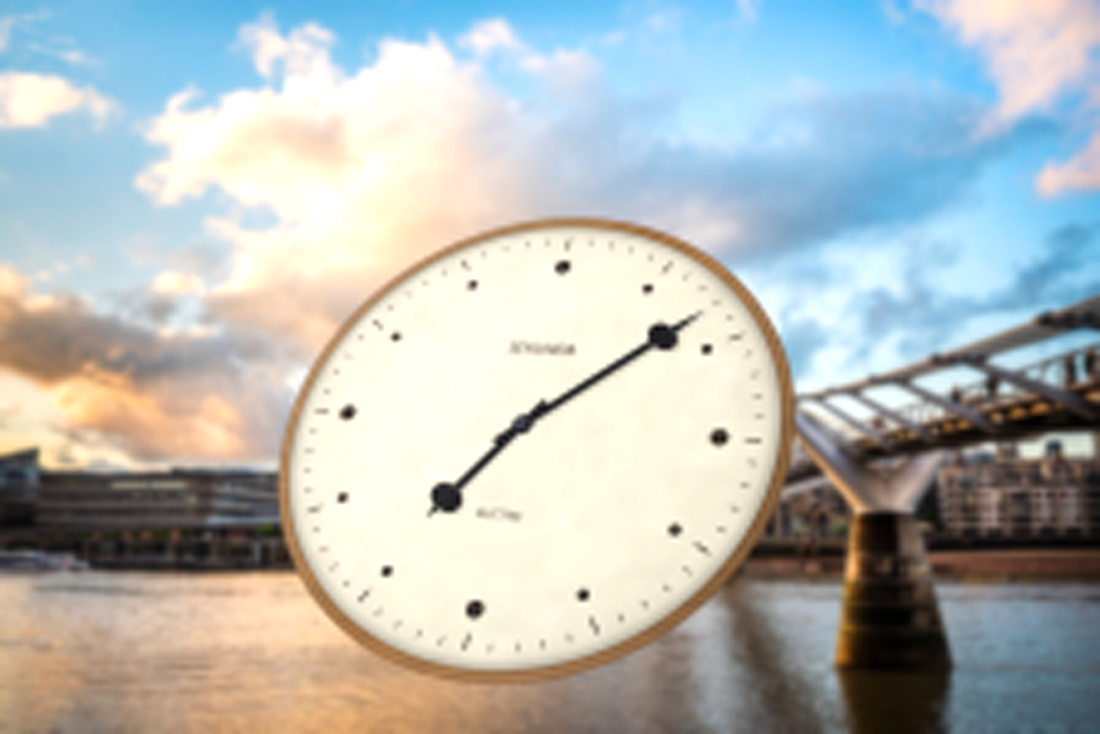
7,08
